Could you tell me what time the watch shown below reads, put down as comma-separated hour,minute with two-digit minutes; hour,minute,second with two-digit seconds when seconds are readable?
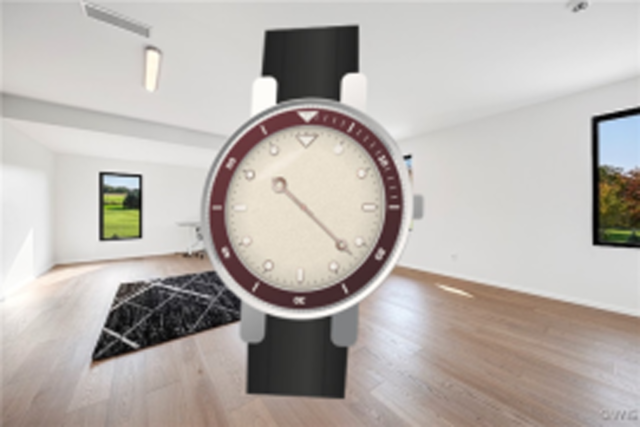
10,22
